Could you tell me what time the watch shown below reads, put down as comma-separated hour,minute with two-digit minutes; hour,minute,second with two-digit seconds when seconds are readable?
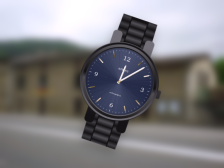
12,07
